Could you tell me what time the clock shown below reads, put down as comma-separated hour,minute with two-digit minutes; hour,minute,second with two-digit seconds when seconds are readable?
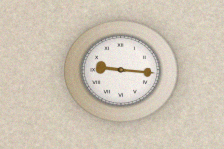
9,16
